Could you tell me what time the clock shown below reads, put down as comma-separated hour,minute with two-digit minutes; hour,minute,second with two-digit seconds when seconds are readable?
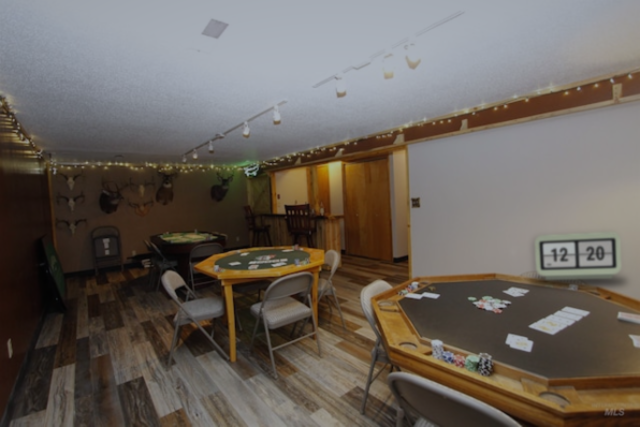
12,20
